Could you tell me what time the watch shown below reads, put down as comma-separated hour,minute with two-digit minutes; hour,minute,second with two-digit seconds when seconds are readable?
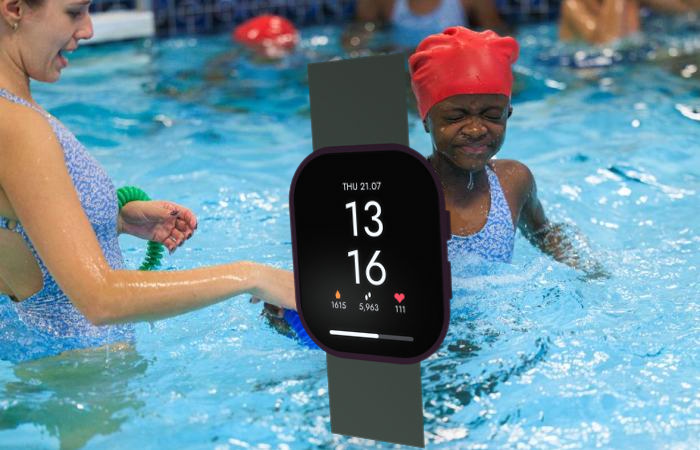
13,16
